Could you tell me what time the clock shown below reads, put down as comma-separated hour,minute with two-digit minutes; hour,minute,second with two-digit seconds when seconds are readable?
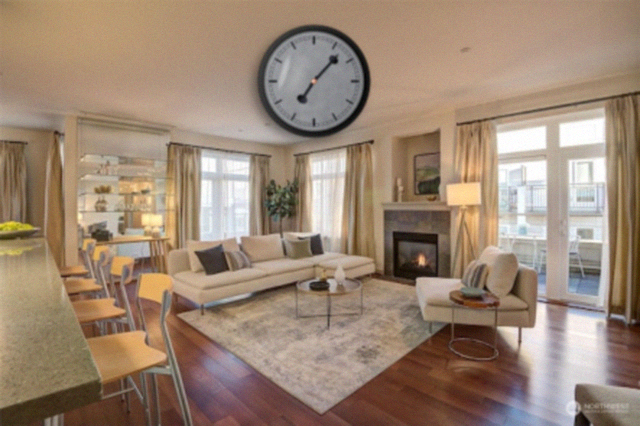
7,07
